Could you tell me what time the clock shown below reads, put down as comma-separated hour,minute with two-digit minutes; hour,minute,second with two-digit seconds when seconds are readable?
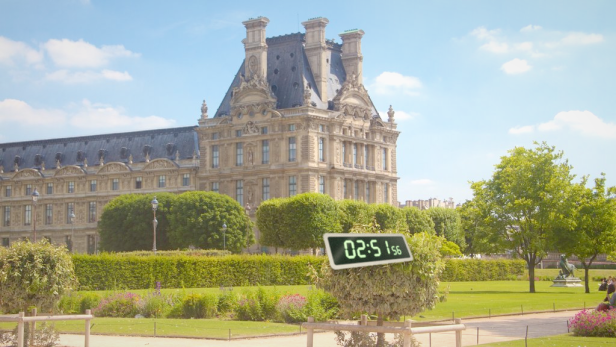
2,51,56
